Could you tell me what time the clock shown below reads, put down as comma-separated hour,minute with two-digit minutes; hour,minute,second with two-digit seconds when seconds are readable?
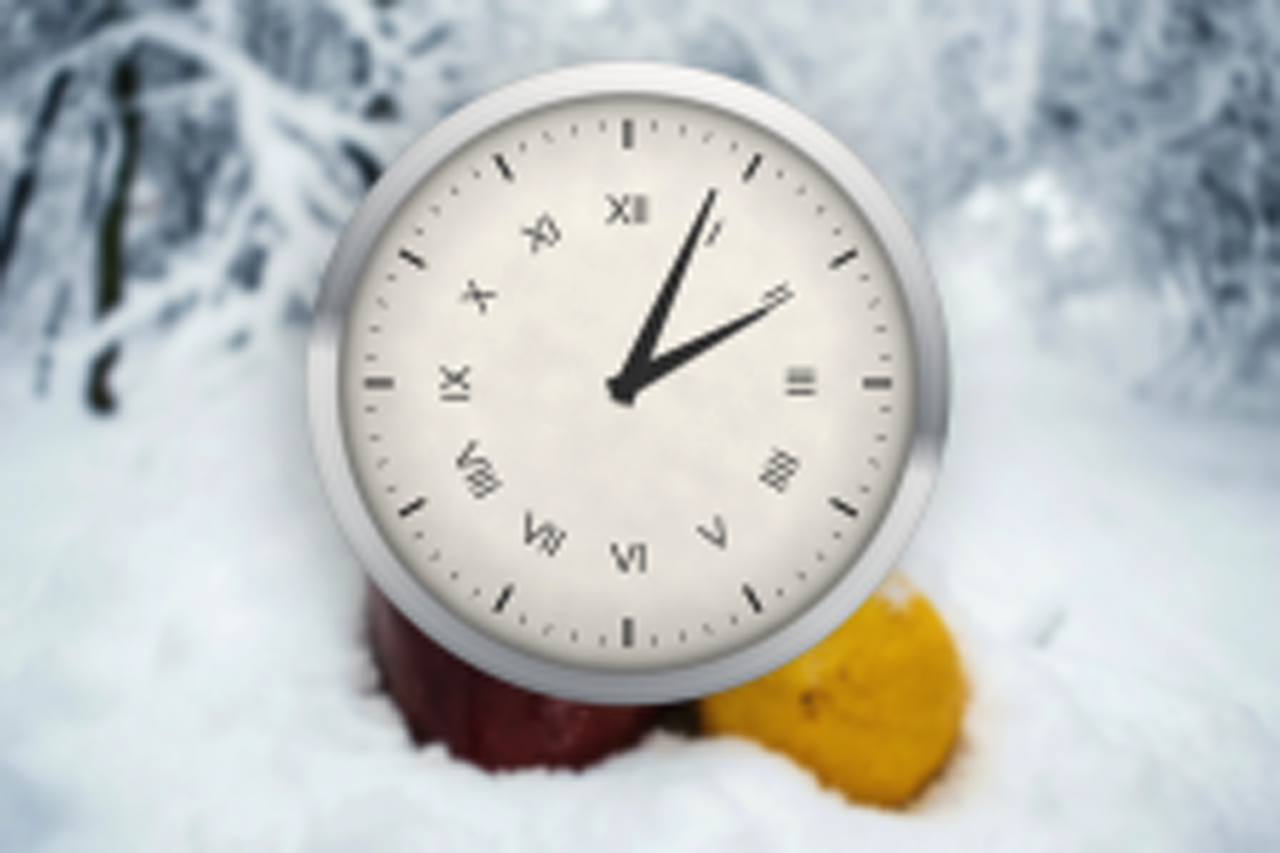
2,04
